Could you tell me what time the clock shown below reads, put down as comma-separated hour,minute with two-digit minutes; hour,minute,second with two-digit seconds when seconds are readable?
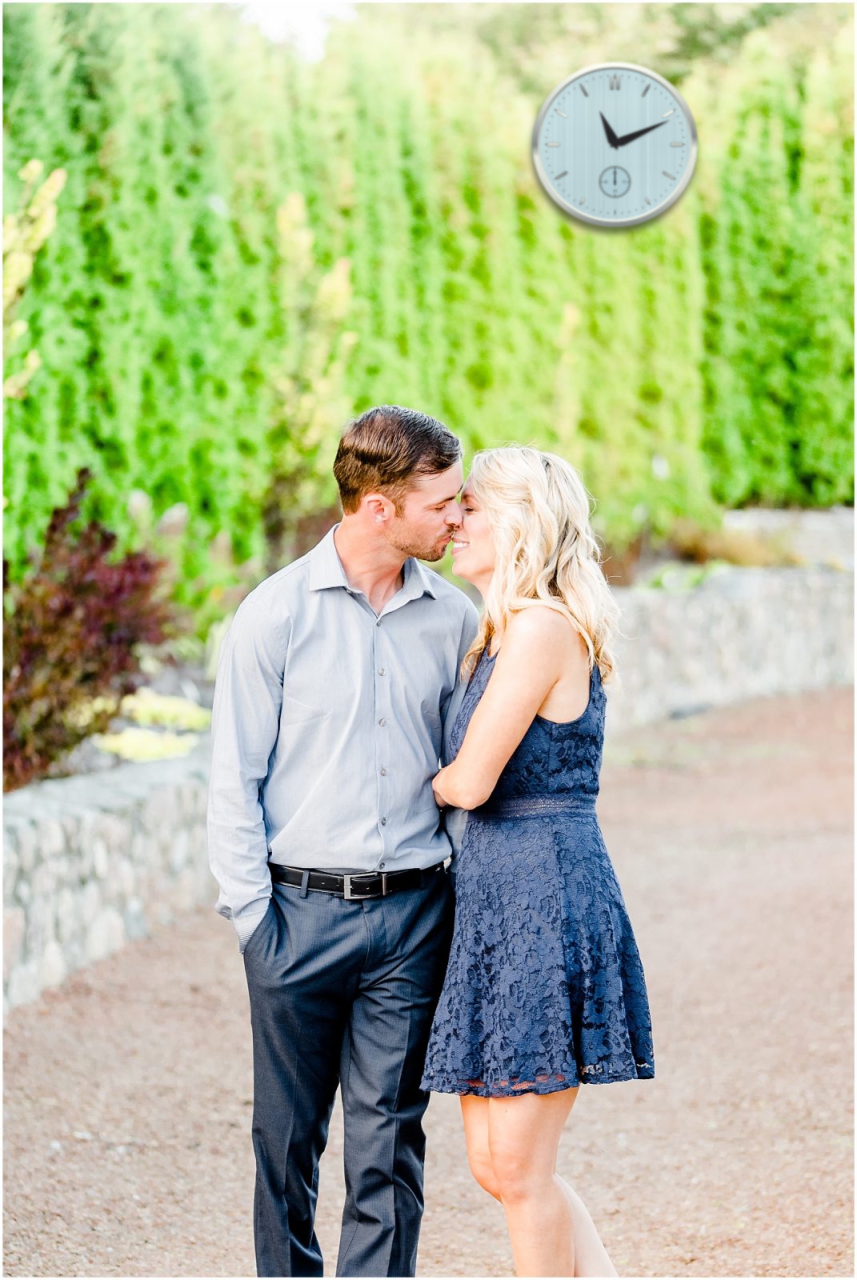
11,11
